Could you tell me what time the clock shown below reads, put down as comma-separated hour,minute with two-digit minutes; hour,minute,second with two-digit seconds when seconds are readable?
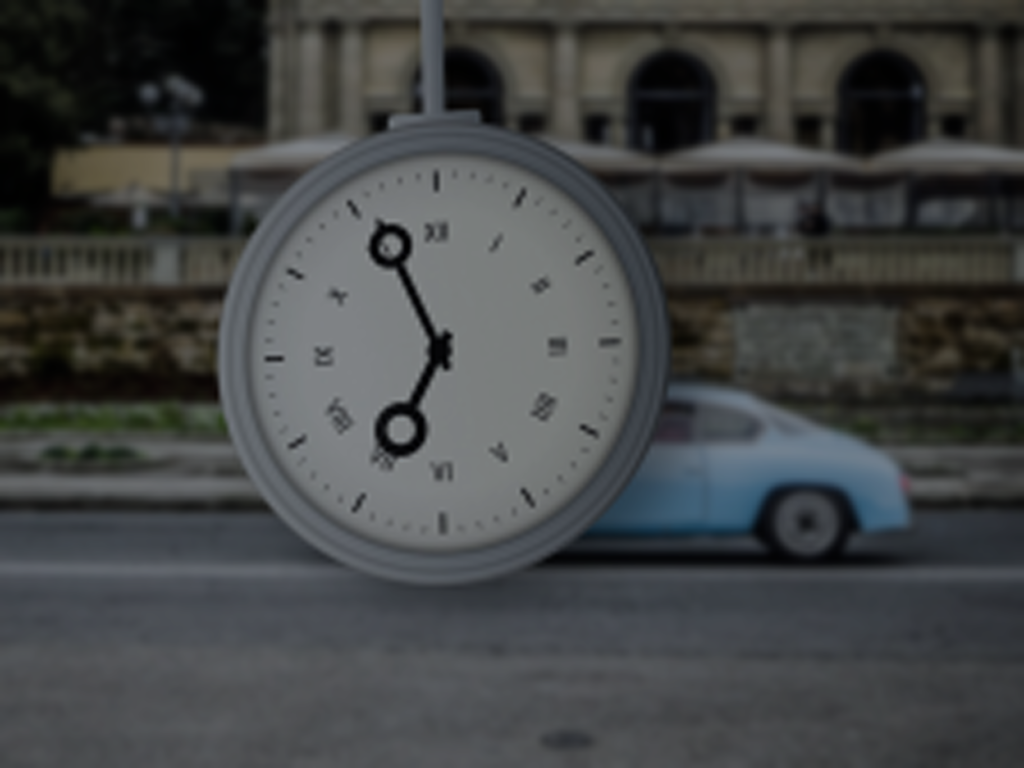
6,56
